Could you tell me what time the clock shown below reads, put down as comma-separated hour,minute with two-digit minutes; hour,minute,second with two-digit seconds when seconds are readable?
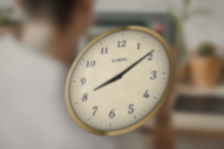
8,09
